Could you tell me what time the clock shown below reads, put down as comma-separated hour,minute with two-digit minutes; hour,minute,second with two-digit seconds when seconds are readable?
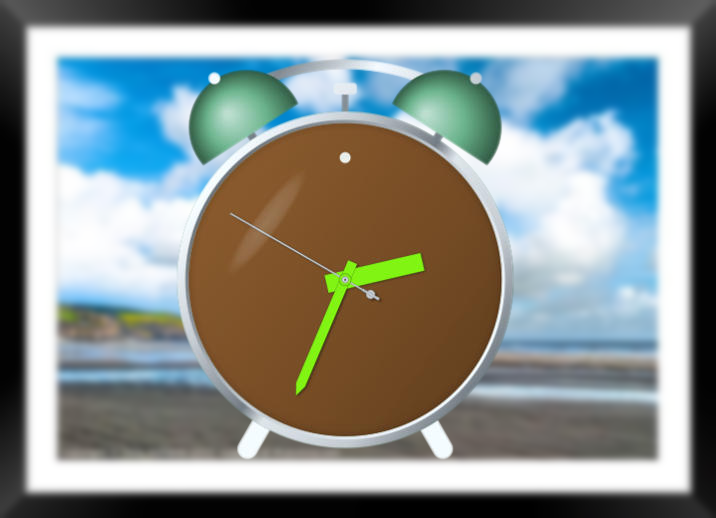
2,33,50
